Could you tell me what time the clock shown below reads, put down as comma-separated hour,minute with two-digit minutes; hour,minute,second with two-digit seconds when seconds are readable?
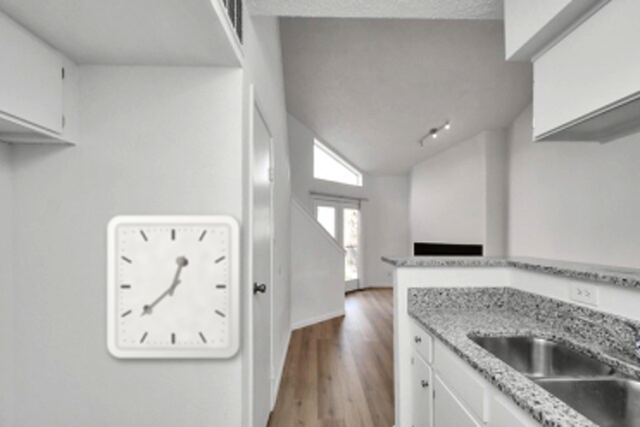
12,38
